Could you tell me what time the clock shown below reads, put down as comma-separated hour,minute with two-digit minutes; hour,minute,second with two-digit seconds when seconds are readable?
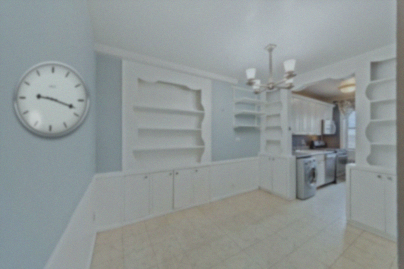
9,18
